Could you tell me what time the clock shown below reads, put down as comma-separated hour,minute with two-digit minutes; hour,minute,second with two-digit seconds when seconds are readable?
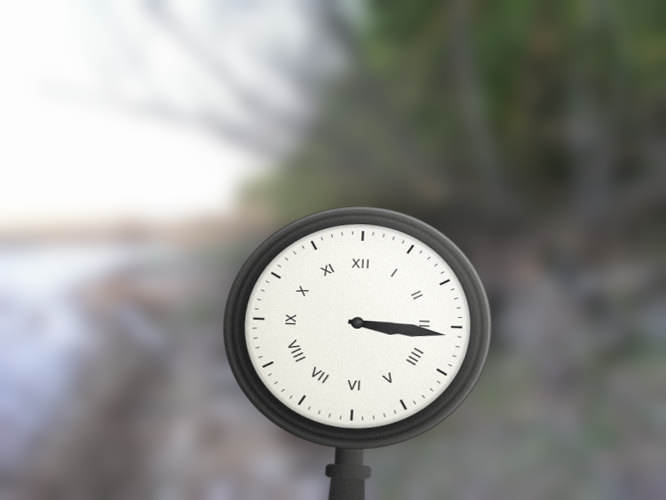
3,16
